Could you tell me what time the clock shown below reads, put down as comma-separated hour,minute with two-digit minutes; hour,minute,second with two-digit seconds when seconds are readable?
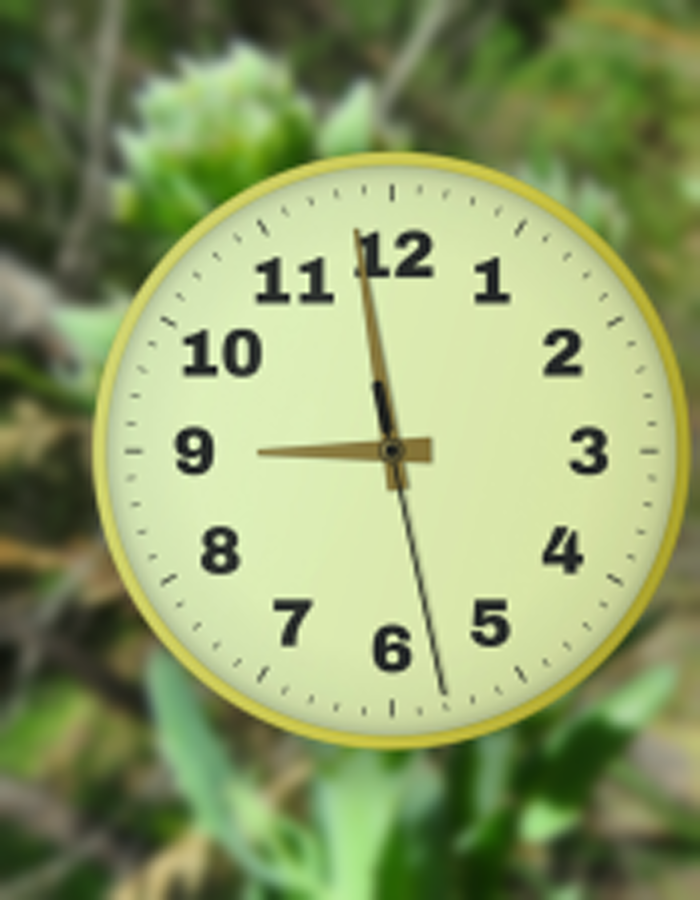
8,58,28
